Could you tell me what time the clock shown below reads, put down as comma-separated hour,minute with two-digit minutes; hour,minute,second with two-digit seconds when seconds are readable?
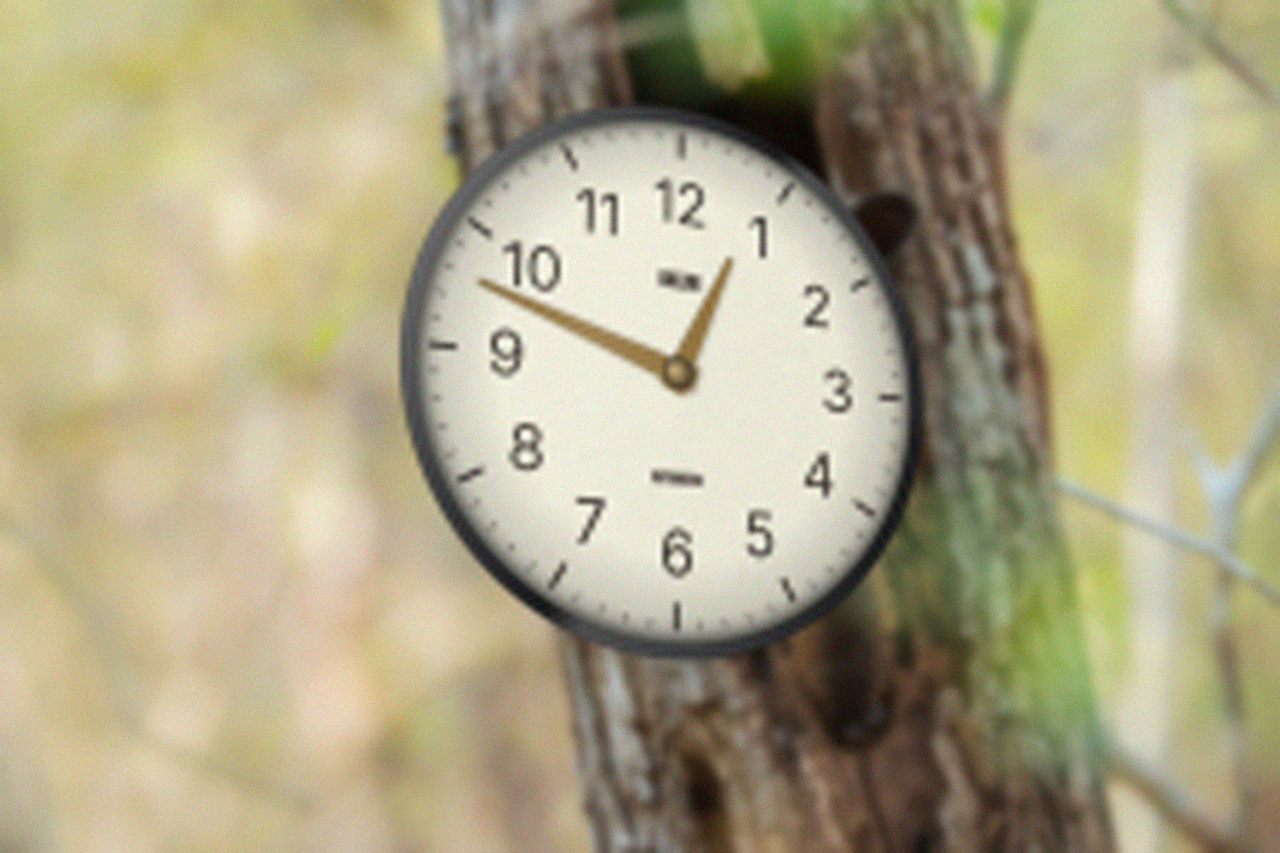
12,48
